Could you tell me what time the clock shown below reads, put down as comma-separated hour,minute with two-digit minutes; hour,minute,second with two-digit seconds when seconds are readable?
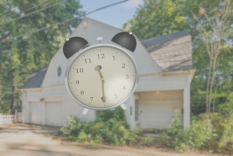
11,30
